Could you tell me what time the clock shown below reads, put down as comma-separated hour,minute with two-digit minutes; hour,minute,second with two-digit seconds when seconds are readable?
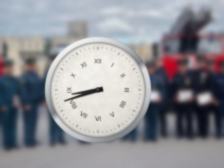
8,42
